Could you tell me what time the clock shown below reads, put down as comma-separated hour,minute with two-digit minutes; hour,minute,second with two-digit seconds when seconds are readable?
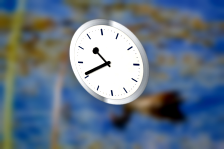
10,41
